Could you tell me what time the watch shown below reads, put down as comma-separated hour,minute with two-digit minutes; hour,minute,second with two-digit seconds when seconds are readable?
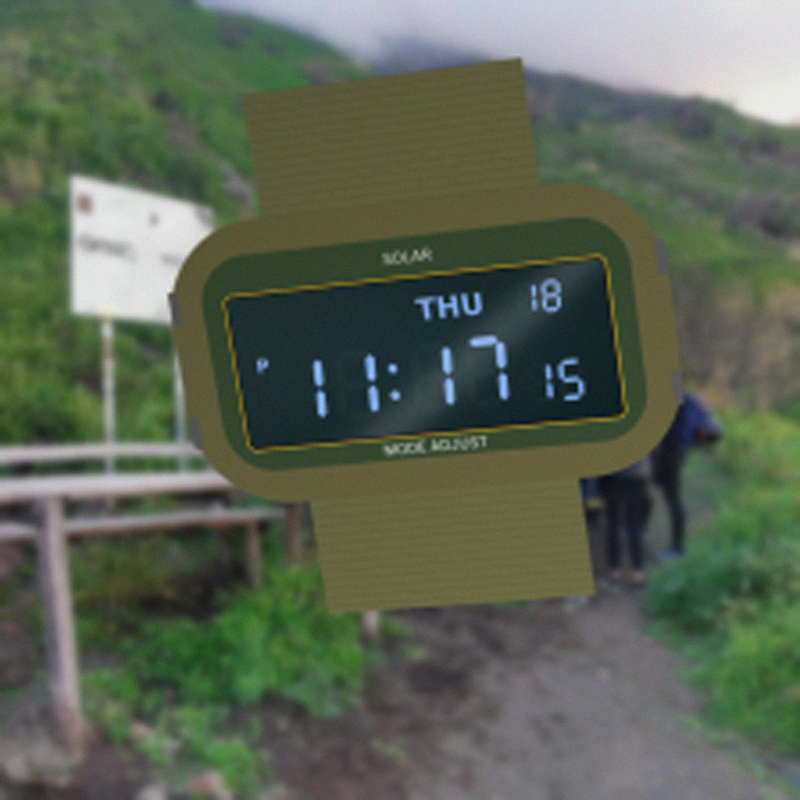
11,17,15
